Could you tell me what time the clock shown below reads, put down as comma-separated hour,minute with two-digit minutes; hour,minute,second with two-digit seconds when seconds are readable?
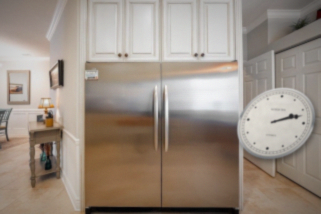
2,12
